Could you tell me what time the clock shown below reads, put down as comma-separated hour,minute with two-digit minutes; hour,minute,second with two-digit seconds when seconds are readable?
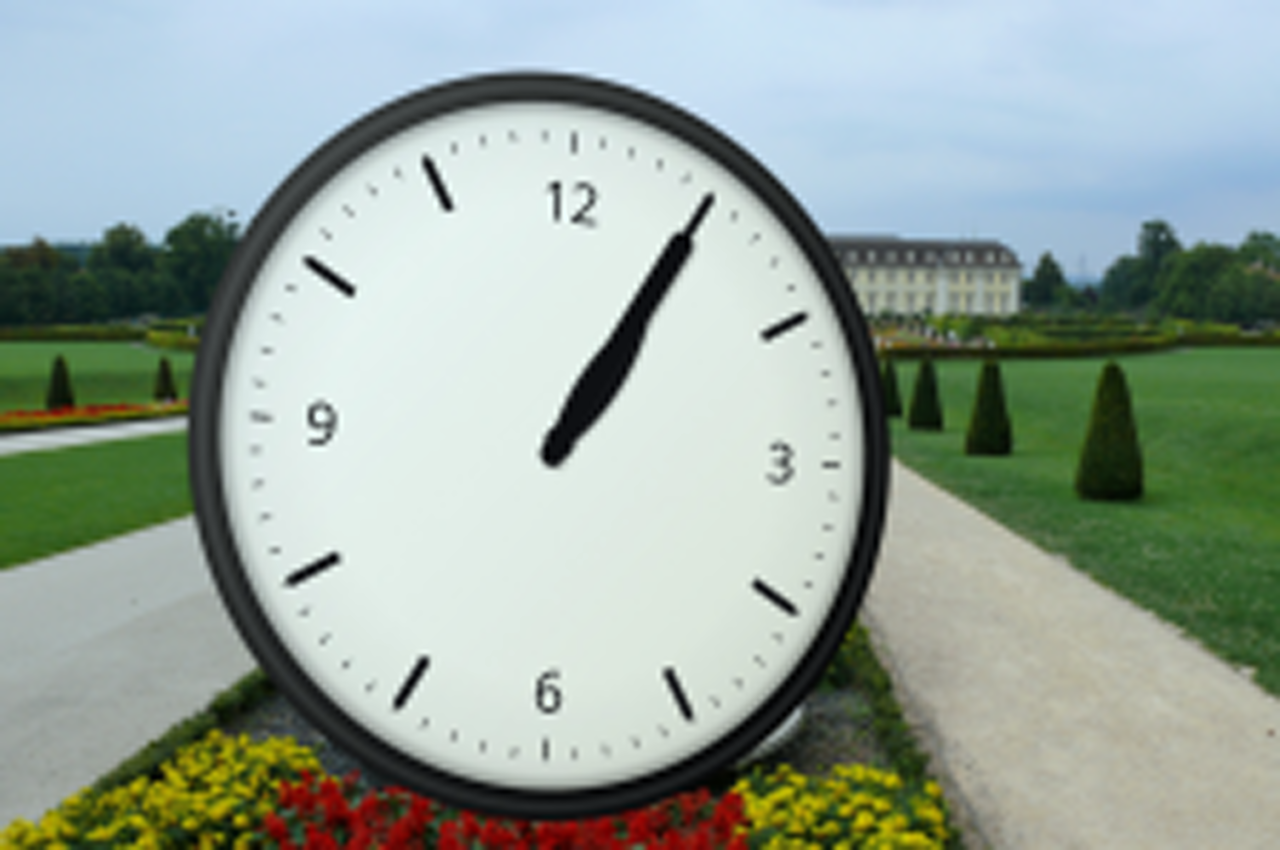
1,05
